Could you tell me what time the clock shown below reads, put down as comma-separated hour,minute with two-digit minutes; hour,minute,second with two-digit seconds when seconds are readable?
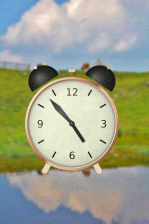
4,53
